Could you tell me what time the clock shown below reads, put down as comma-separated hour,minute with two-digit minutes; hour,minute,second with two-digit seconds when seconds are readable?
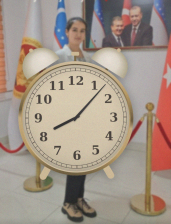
8,07
